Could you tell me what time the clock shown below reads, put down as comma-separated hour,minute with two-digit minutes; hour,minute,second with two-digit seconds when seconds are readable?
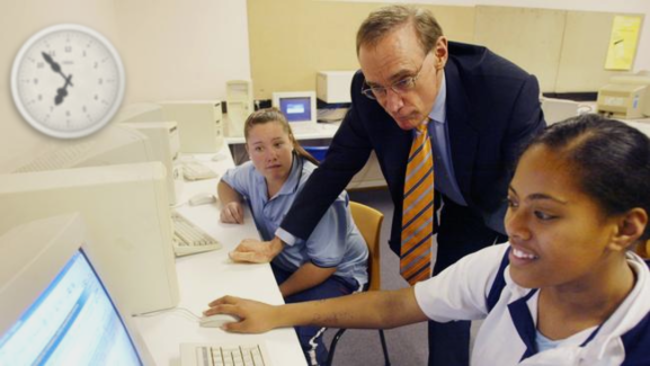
6,53
